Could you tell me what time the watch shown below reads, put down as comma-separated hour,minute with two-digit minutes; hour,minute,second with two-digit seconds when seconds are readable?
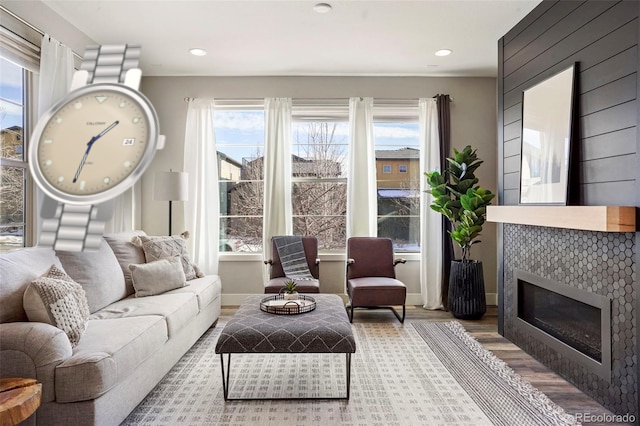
1,32
